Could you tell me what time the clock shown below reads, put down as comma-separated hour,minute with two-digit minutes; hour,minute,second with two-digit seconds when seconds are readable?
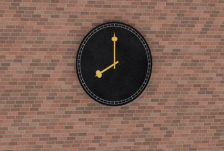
8,00
